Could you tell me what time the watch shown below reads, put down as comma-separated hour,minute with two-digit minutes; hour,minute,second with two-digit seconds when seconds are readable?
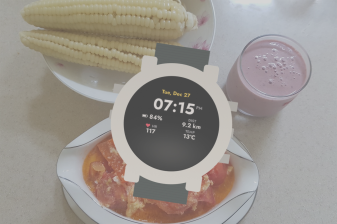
7,15
